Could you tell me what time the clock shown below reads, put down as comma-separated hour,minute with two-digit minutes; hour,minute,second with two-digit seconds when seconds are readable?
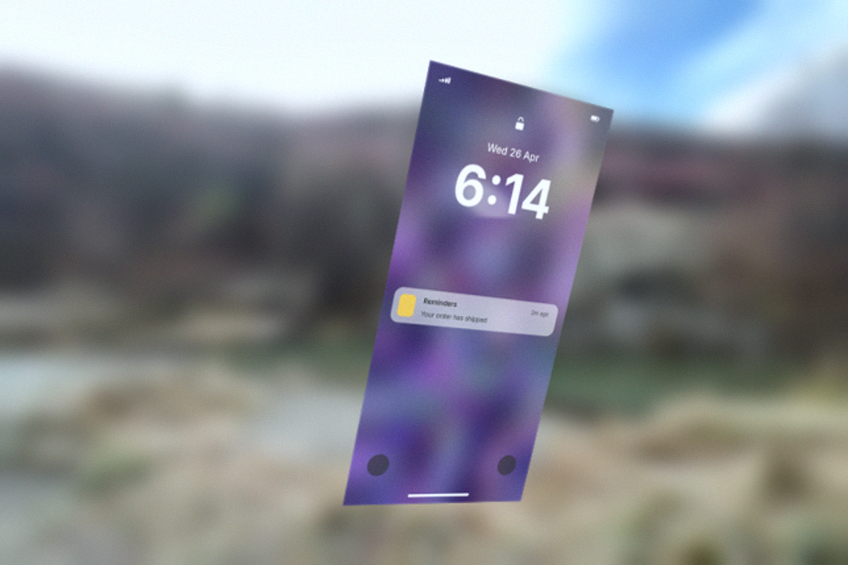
6,14
